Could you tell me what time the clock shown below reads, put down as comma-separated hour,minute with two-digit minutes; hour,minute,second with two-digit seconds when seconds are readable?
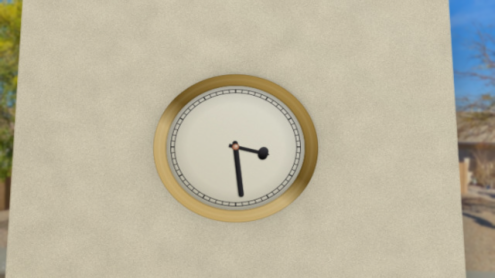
3,29
